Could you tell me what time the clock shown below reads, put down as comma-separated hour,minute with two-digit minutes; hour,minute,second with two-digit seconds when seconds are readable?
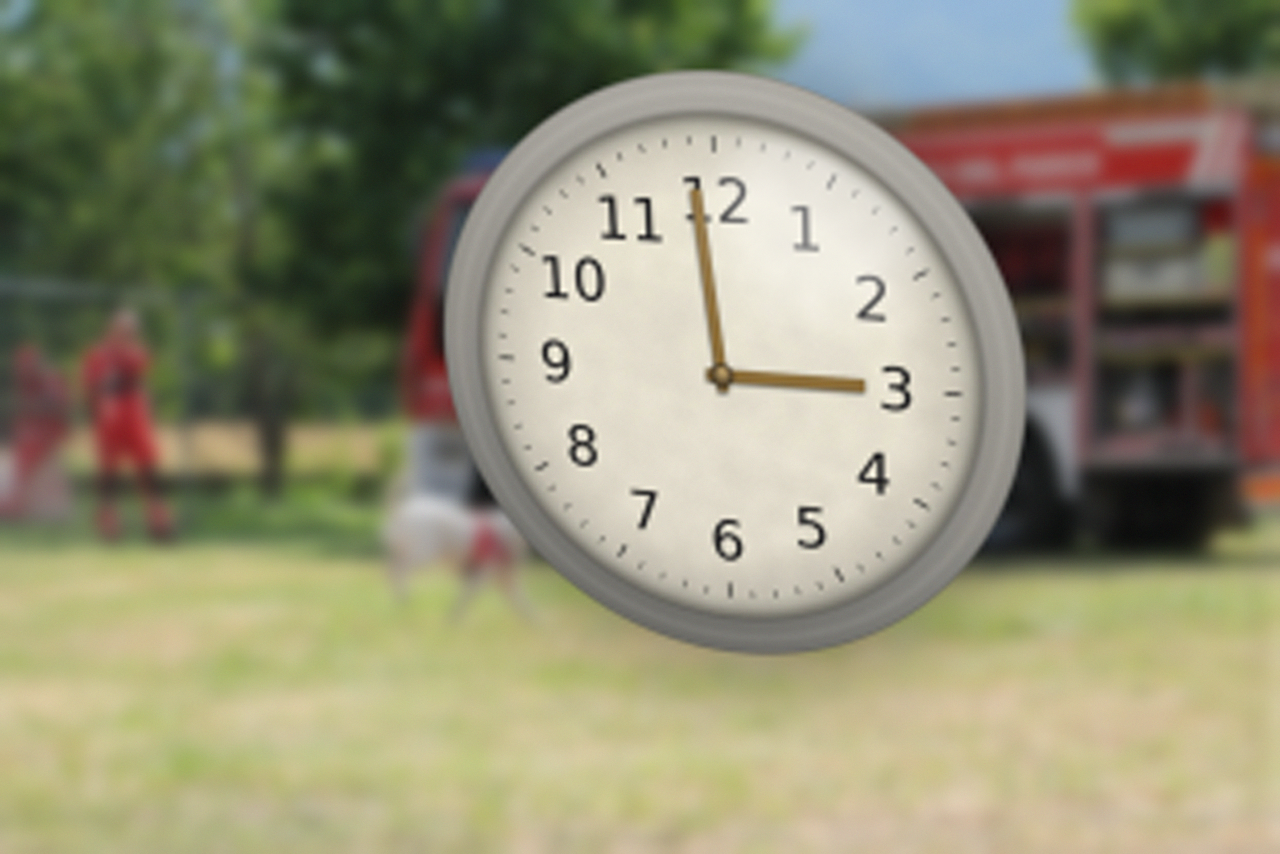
2,59
